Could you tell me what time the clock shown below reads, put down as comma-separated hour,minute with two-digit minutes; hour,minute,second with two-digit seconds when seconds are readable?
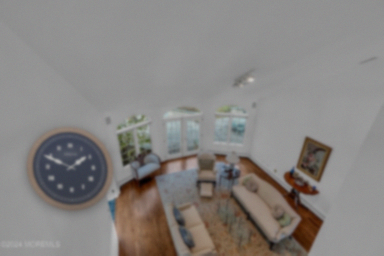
1,49
